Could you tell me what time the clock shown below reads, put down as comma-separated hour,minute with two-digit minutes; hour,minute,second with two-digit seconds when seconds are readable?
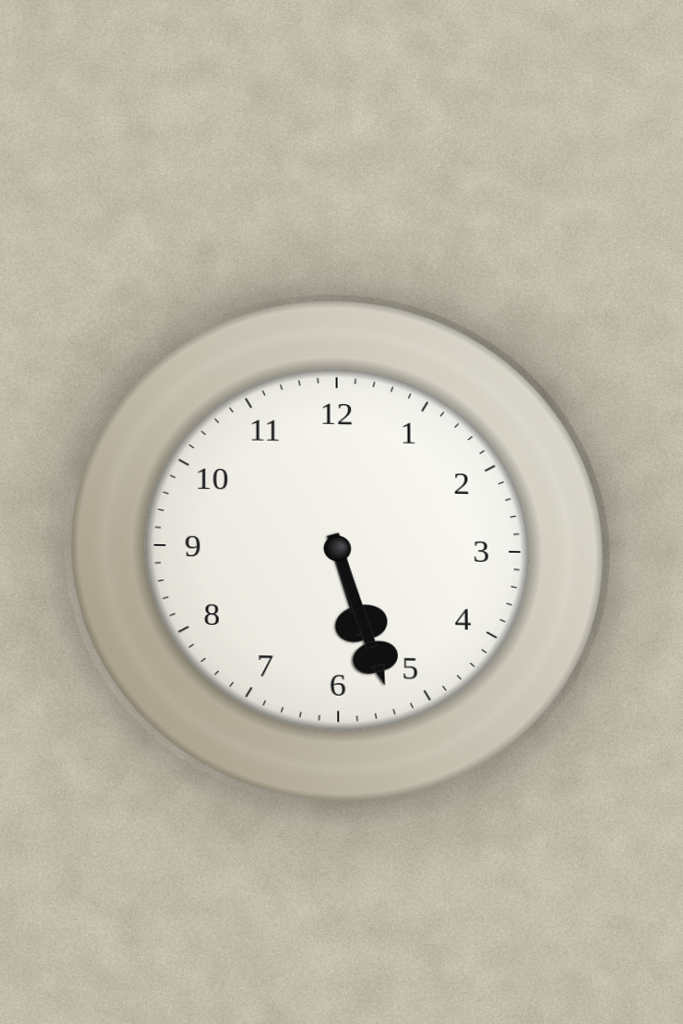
5,27
